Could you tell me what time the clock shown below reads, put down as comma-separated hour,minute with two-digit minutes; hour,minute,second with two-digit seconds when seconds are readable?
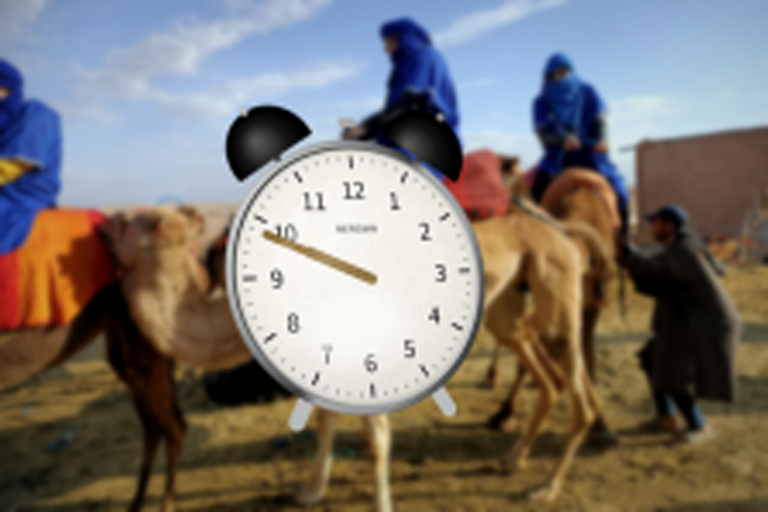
9,49
